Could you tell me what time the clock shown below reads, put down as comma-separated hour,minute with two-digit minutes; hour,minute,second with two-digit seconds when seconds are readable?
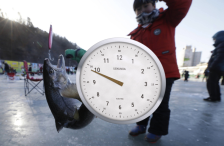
9,49
